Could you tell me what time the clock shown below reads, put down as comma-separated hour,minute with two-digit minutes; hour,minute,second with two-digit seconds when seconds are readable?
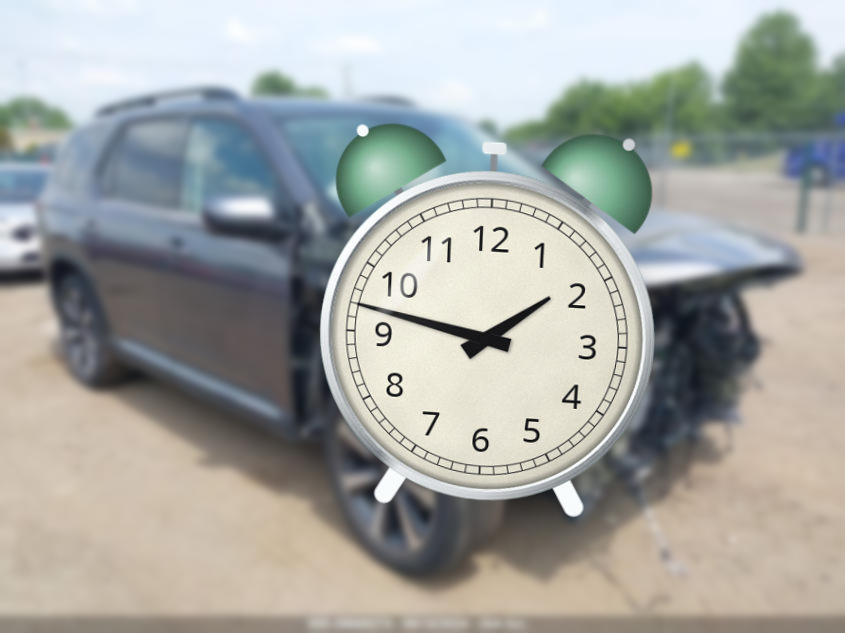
1,47
